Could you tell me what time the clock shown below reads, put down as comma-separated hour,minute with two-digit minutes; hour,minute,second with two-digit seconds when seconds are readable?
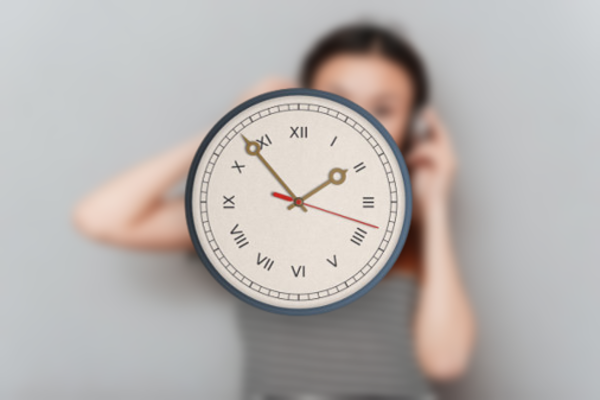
1,53,18
